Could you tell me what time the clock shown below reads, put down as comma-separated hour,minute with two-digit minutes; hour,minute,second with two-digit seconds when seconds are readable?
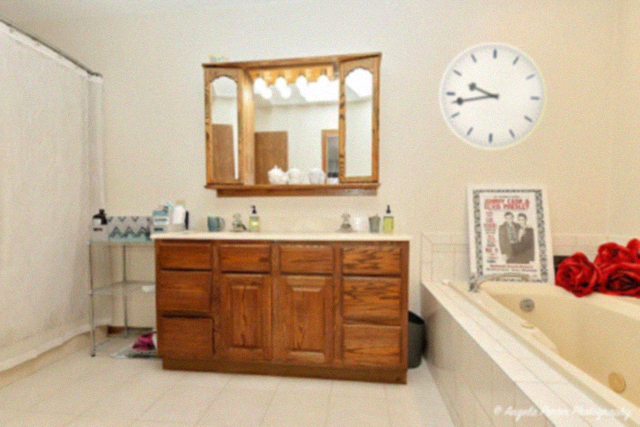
9,43
